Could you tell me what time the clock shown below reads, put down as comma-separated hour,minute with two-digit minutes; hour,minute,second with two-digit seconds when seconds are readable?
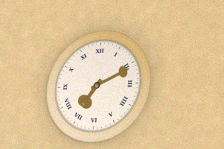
7,11
